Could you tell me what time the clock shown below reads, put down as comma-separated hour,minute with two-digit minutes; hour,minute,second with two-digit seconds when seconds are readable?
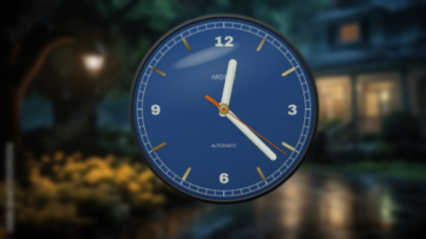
12,22,21
